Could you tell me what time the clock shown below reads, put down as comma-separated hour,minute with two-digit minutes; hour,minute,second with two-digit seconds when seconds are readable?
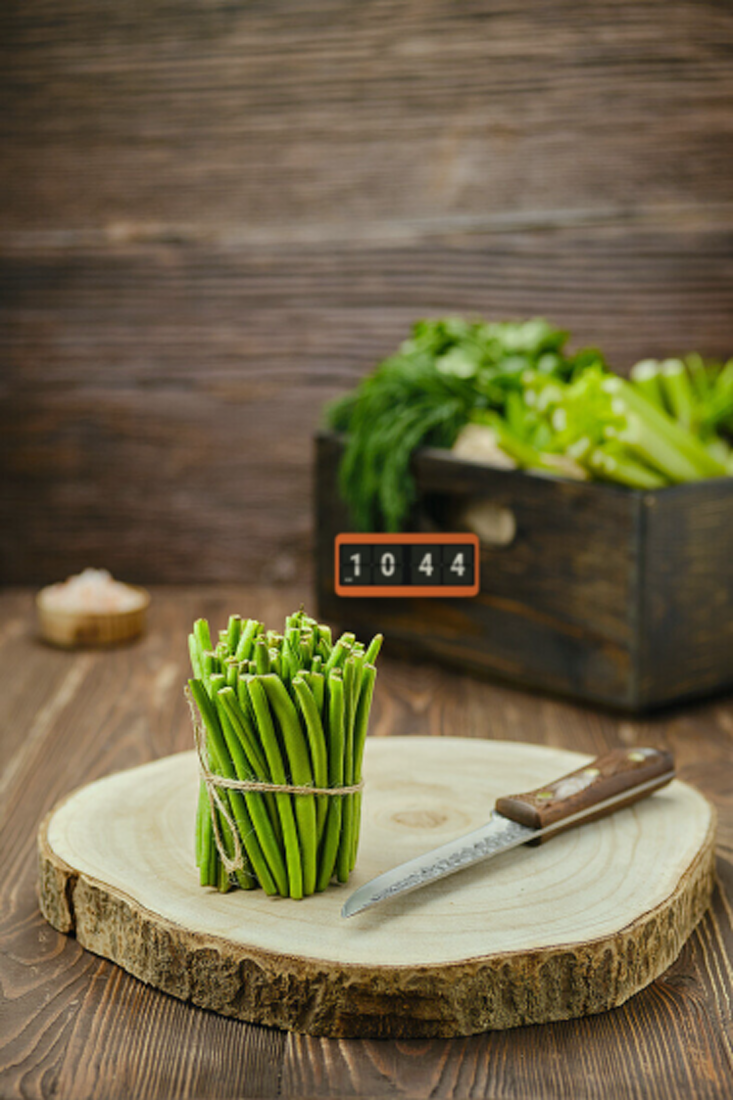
10,44
